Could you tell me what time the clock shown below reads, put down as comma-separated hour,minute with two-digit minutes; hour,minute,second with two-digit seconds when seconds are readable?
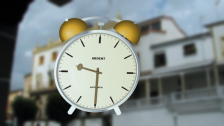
9,30
